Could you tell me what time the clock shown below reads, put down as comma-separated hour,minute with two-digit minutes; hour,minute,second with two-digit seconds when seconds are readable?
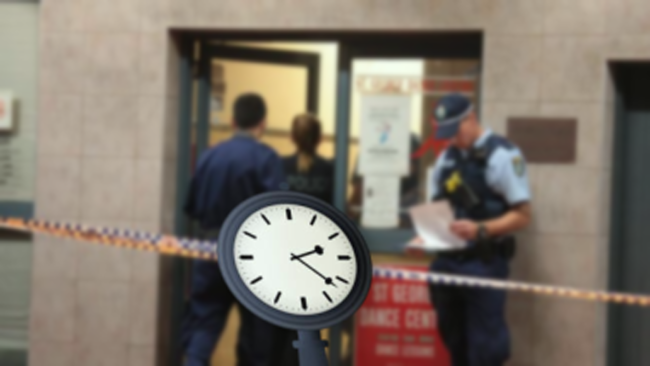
2,22
